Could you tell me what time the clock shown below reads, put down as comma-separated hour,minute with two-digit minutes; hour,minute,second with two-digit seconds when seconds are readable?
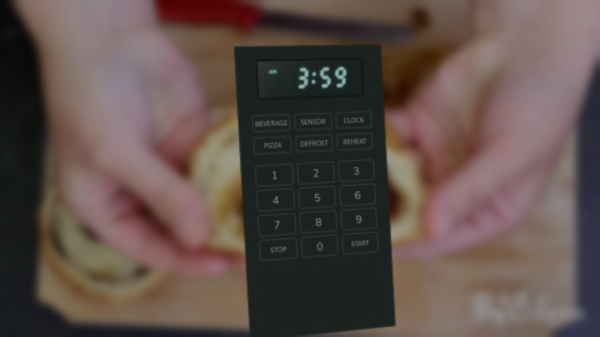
3,59
